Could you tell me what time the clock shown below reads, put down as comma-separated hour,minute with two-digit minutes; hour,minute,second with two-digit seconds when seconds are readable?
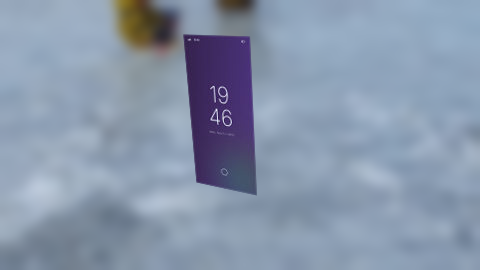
19,46
